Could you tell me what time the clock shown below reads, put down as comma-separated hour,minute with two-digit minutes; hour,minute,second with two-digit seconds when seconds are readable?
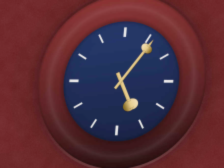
5,06
